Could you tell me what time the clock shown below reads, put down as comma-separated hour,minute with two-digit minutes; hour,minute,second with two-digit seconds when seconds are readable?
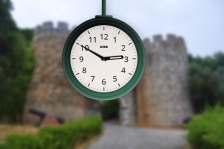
2,50
